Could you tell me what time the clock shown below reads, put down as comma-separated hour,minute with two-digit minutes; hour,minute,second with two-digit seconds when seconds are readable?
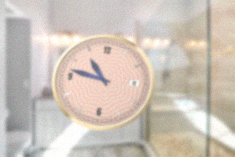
10,47
